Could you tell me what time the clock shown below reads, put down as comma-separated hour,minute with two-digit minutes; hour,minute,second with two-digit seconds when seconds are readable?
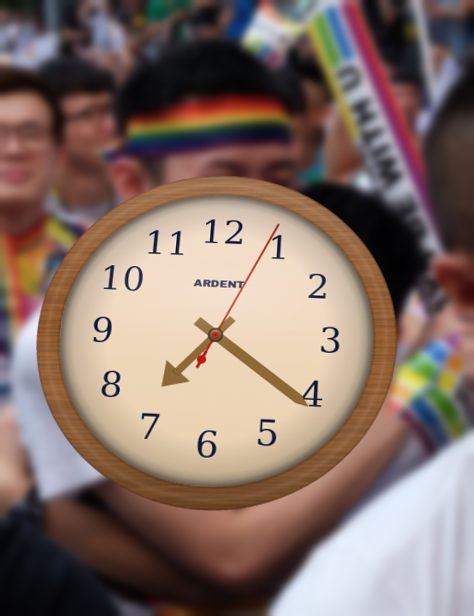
7,21,04
